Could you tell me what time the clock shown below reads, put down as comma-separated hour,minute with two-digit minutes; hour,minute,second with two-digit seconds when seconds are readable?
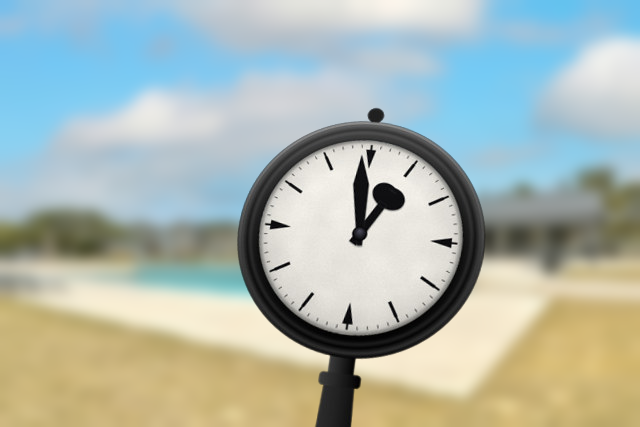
12,59
